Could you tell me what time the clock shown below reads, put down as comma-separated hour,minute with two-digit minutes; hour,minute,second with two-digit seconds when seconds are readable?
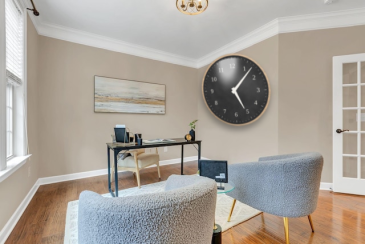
5,07
